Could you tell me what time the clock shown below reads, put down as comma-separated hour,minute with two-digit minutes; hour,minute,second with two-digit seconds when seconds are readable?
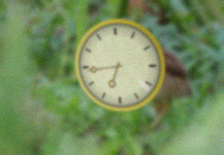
6,44
